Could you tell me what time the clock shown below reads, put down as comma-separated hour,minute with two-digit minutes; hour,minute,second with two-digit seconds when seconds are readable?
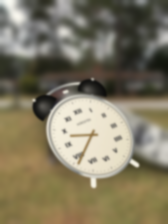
9,39
